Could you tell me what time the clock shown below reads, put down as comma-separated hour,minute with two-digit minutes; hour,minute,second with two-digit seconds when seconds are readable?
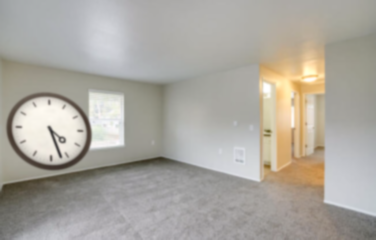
4,27
